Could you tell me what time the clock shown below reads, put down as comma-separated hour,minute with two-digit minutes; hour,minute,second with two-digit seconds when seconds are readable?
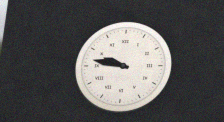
9,47
